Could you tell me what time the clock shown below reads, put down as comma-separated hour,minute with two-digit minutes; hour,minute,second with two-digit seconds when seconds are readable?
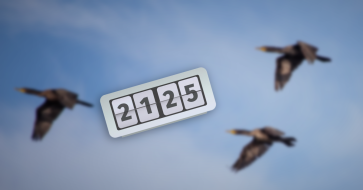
21,25
